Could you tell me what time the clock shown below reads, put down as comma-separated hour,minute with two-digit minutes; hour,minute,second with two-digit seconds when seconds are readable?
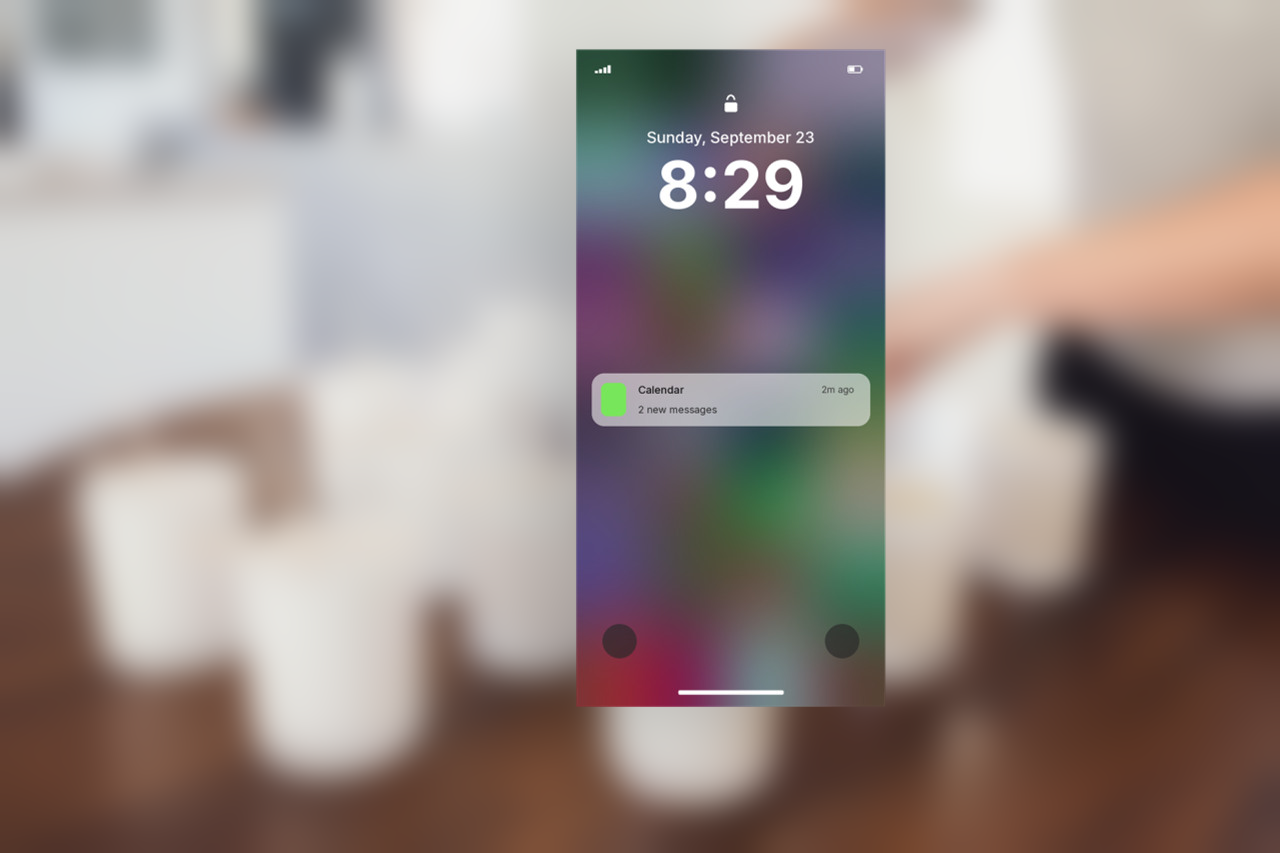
8,29
